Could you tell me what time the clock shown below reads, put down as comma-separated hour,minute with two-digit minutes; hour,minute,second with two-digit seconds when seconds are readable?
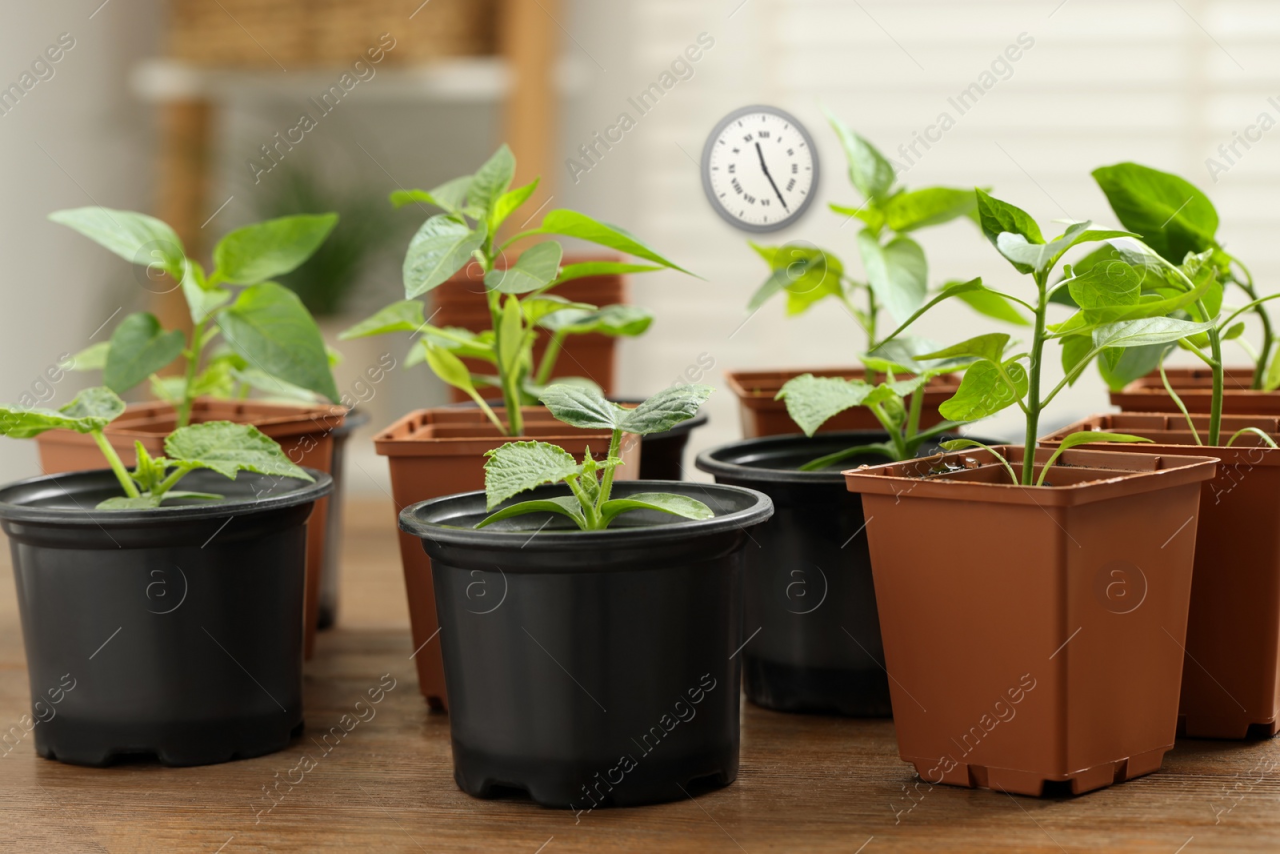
11,25
